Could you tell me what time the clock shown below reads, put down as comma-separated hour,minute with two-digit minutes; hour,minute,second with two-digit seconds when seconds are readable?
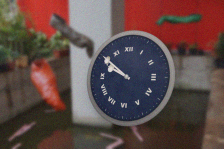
9,51
